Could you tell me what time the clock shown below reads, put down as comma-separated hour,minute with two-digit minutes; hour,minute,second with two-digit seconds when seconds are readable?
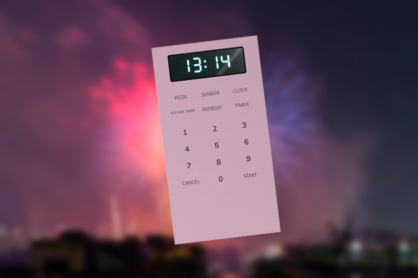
13,14
